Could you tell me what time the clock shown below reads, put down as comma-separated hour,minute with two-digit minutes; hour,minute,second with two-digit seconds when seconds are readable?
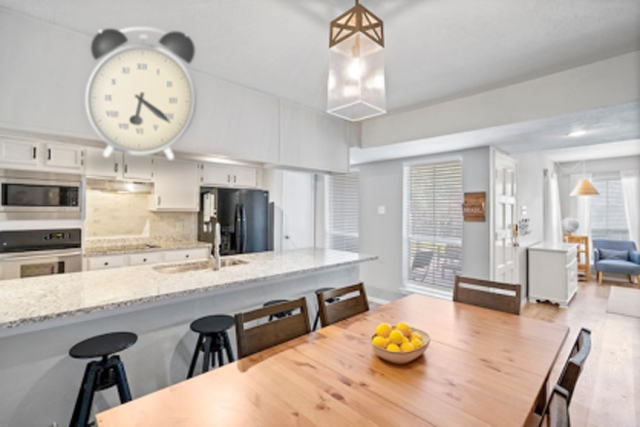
6,21
